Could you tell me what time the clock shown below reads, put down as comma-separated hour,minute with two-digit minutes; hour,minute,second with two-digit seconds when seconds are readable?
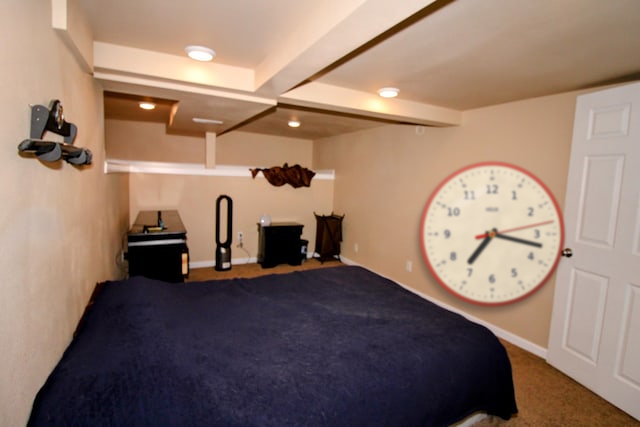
7,17,13
